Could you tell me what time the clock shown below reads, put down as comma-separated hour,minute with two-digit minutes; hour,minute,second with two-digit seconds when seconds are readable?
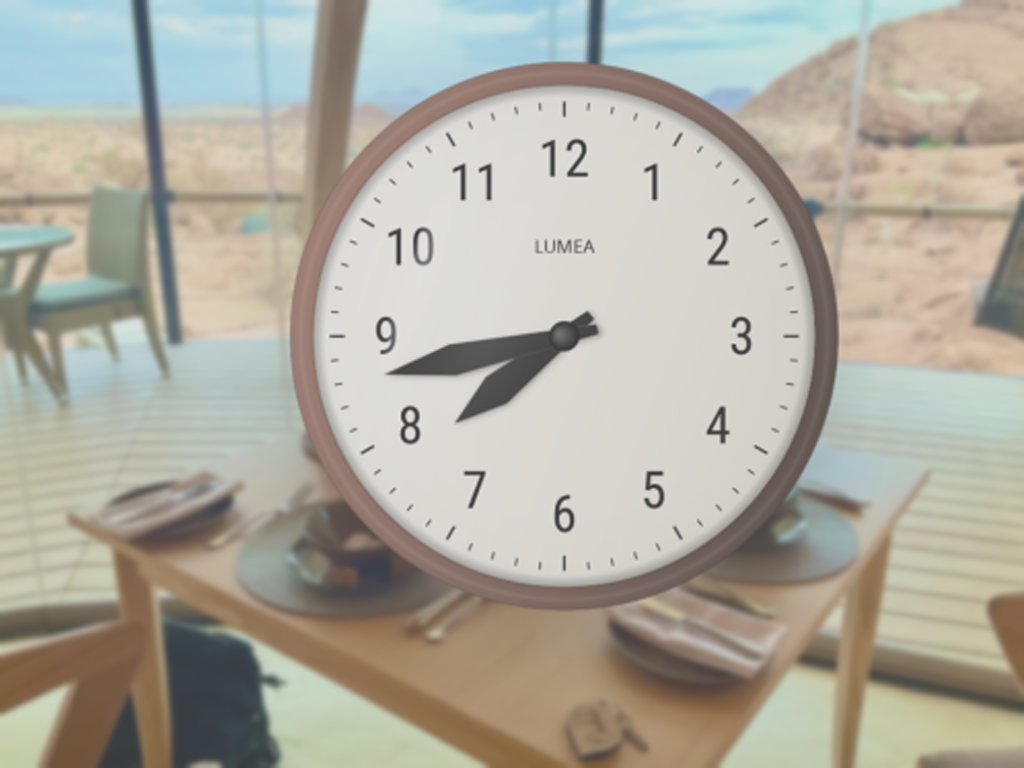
7,43
